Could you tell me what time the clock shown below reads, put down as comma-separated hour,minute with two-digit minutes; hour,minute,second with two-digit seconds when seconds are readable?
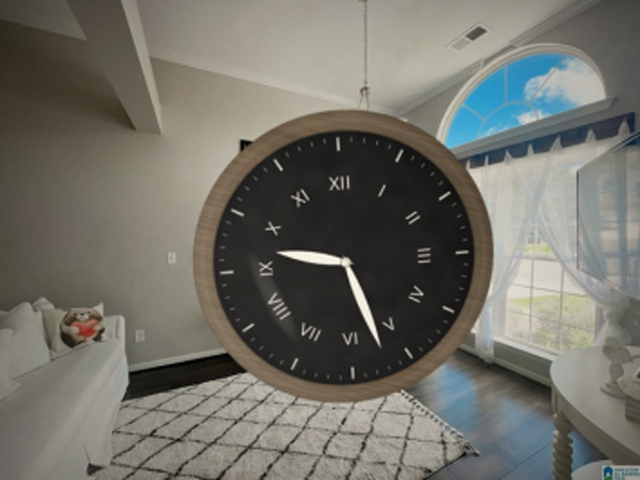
9,27
